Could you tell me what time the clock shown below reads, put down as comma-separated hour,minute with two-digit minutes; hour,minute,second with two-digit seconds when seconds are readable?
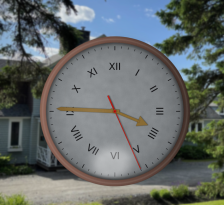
3,45,26
